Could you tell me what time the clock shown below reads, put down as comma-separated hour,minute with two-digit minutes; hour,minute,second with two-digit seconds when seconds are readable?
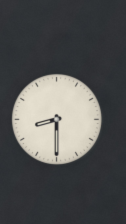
8,30
